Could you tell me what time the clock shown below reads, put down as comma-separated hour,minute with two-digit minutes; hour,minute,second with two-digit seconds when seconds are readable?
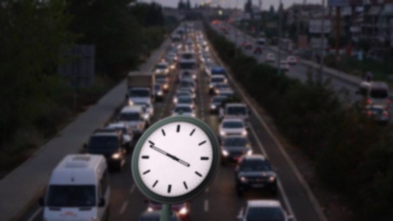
3,49
